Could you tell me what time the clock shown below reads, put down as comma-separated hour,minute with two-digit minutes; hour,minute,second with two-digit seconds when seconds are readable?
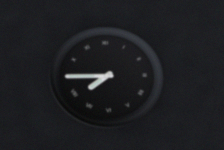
7,45
